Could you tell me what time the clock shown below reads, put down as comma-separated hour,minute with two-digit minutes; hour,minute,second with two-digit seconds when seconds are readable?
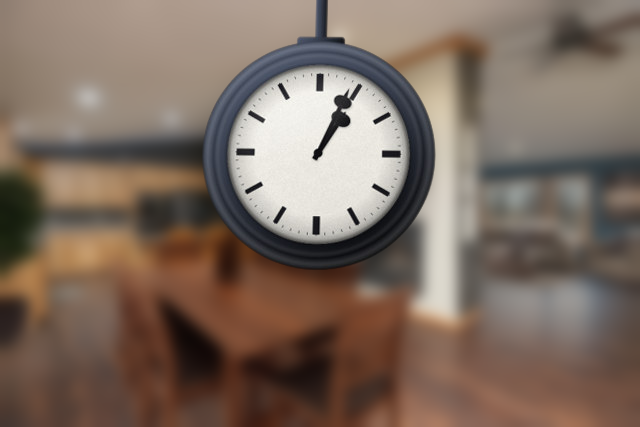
1,04
